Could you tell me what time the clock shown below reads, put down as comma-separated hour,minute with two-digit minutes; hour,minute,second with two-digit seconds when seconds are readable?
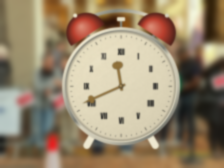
11,41
